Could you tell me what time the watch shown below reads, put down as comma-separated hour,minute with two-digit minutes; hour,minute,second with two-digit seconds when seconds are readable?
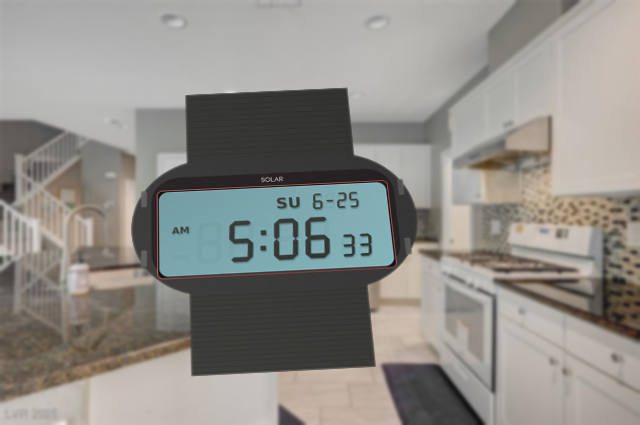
5,06,33
